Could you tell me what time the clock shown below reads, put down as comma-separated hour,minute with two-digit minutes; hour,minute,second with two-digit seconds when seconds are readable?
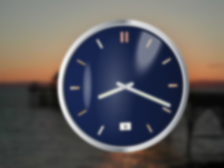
8,19
